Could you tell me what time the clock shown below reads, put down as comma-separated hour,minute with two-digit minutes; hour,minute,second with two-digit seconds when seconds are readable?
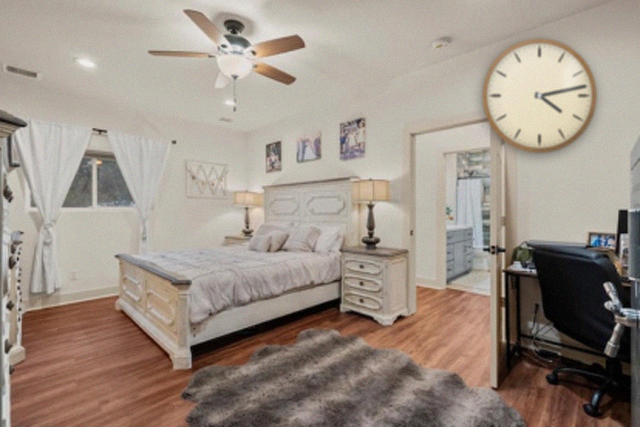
4,13
